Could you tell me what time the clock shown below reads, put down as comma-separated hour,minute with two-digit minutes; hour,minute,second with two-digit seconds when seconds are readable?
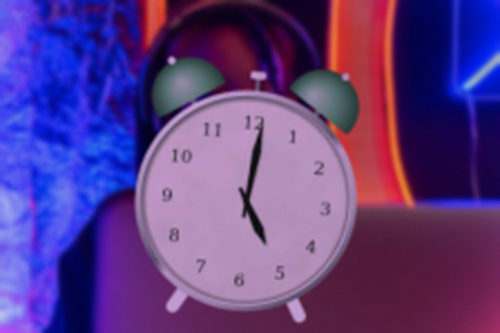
5,01
